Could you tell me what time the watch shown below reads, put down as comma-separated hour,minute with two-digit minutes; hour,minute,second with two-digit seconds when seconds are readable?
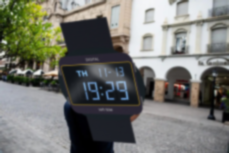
19,29
